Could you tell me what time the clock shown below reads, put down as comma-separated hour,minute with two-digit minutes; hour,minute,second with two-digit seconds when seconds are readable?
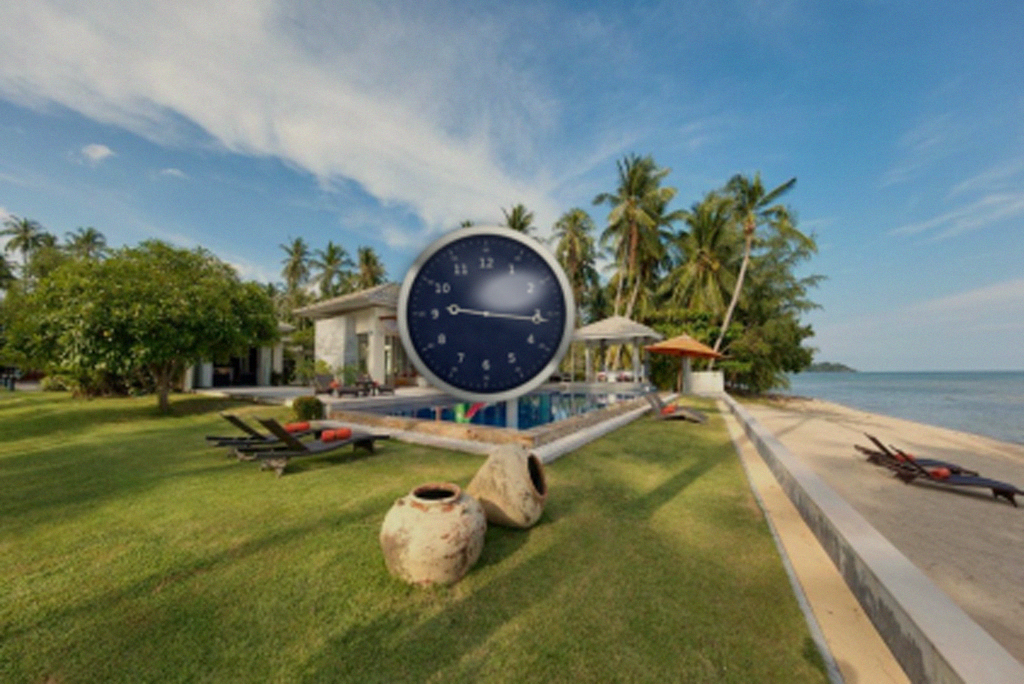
9,16
